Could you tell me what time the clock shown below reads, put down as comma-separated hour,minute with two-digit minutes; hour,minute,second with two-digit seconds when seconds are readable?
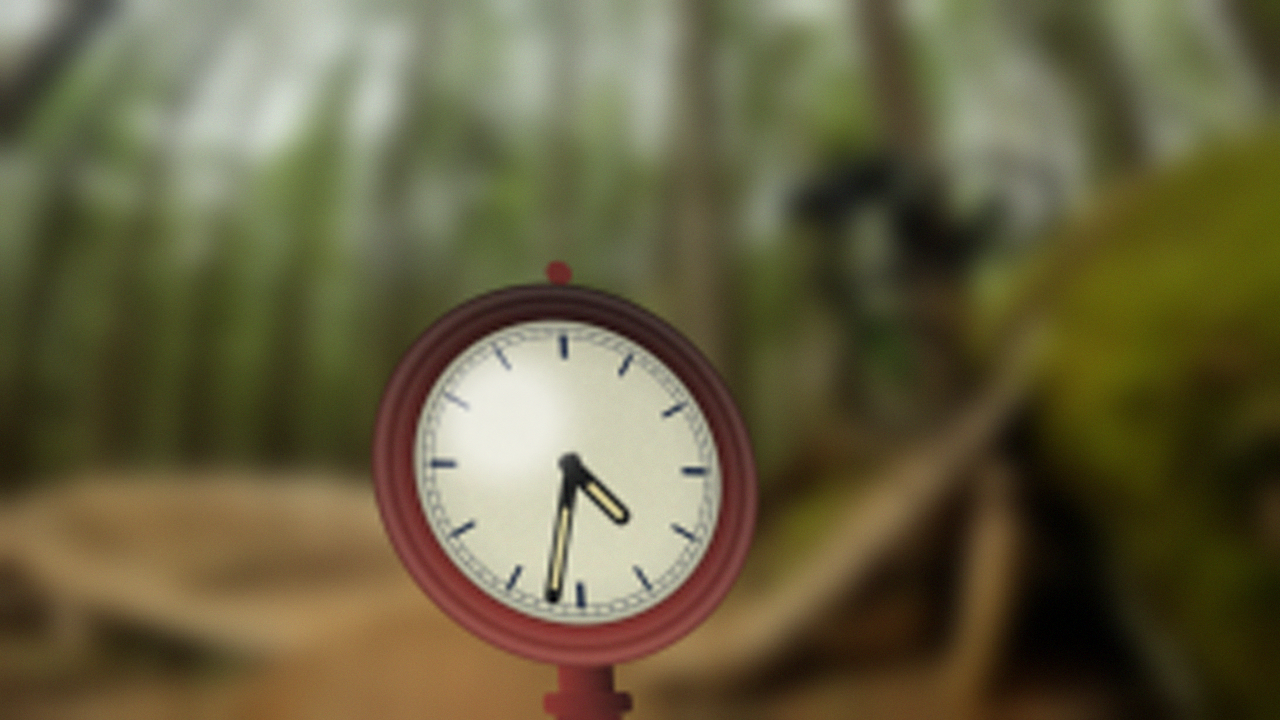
4,32
